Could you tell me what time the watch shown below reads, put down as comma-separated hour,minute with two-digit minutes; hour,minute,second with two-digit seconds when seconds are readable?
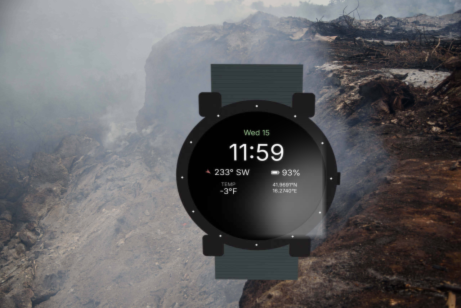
11,59
